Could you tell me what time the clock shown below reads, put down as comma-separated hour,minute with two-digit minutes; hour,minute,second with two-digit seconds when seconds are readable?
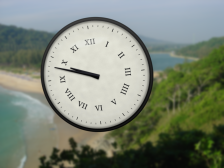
9,48
